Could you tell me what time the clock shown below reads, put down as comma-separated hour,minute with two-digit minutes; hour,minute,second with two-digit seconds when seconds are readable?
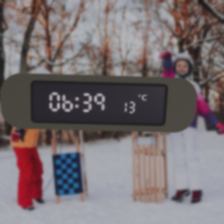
6,39
